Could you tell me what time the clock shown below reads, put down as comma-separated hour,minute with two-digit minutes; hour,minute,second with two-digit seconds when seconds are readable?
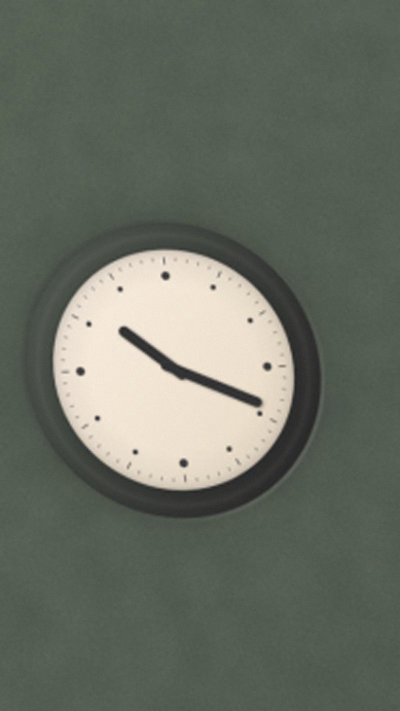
10,19
